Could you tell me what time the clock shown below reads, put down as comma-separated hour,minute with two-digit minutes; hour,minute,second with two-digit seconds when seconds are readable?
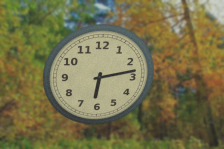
6,13
